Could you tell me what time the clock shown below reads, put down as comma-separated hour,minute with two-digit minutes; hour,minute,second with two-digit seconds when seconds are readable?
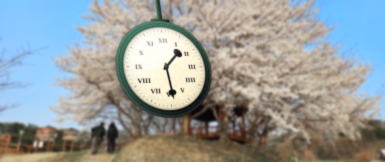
1,29
